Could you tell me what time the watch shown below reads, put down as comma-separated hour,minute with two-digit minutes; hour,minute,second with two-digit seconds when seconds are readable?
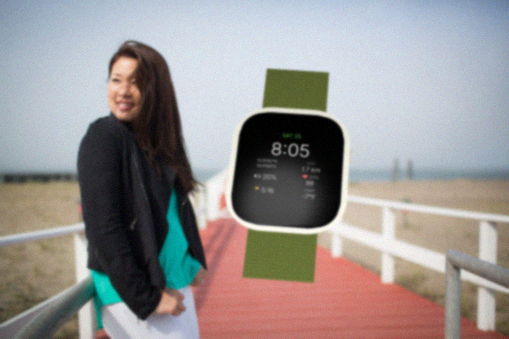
8,05
